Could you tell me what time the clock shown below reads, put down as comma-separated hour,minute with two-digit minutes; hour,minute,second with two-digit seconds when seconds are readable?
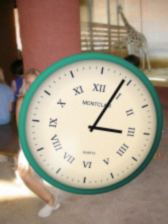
3,04
